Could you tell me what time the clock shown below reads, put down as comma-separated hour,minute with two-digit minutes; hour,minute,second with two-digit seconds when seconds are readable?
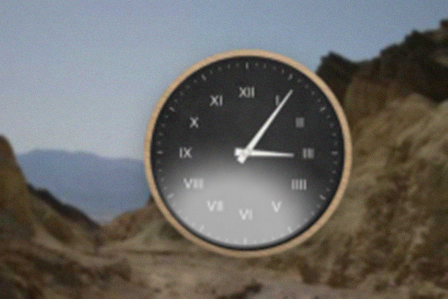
3,06
